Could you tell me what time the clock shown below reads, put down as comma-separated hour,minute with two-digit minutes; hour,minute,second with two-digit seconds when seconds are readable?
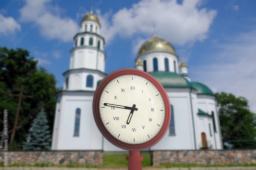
6,46
